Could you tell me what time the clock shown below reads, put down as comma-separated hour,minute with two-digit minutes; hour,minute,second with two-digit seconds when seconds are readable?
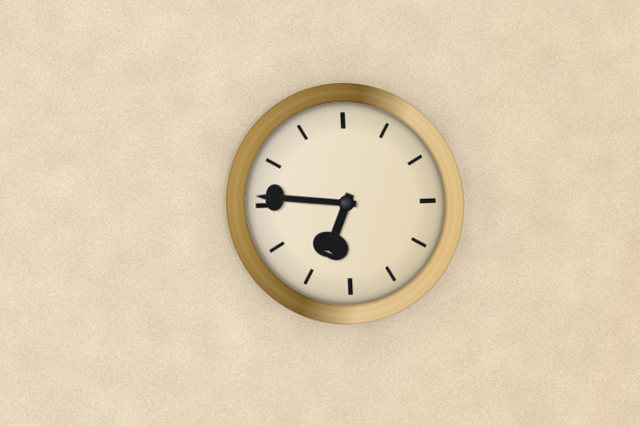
6,46
